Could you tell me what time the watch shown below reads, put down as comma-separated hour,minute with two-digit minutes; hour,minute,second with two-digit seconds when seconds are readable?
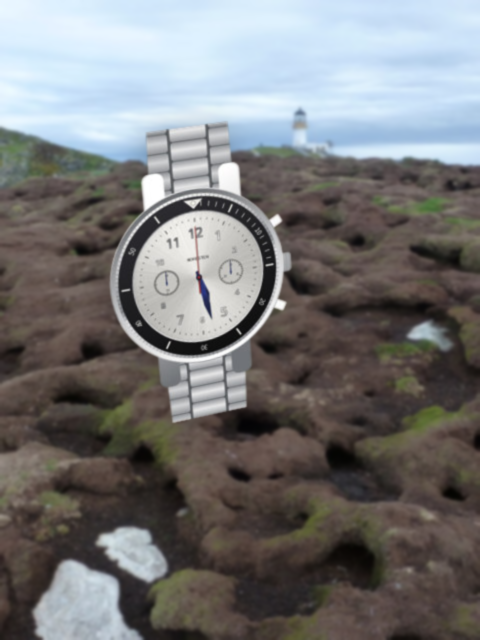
5,28
